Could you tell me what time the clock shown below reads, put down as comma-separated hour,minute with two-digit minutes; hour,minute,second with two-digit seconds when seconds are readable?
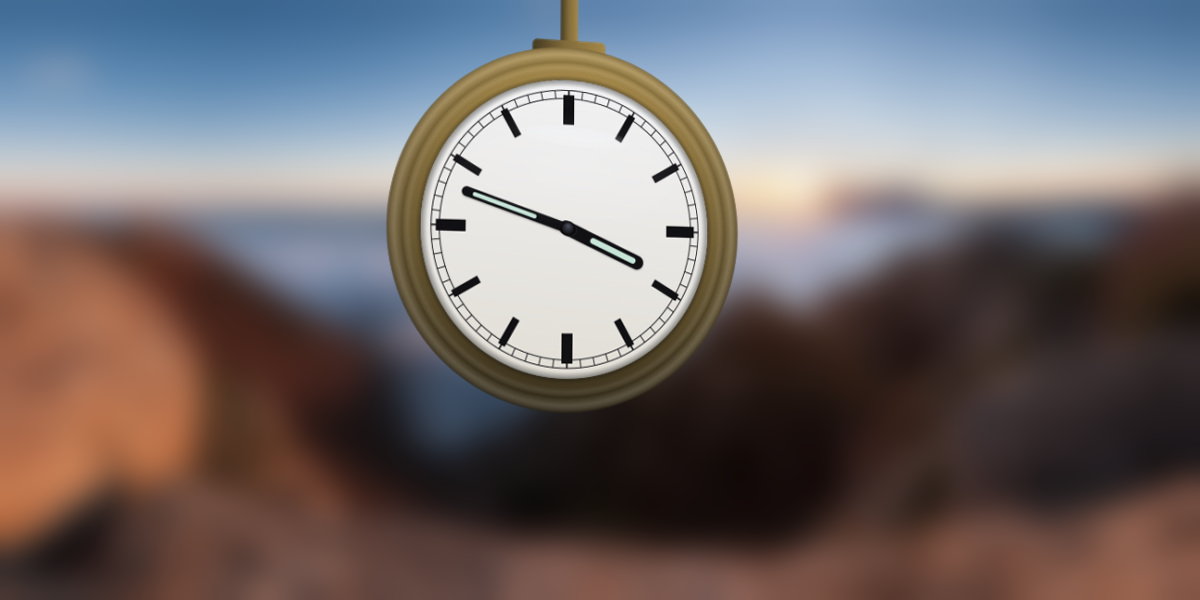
3,48
